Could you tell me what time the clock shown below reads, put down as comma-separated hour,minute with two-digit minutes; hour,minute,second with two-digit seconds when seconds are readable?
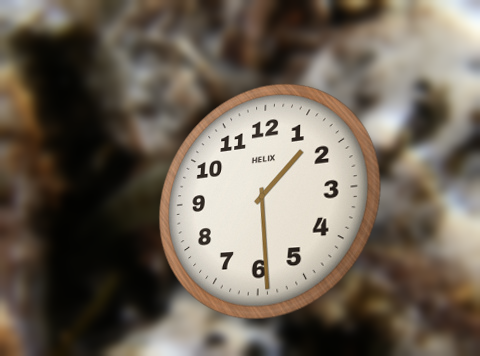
1,29
